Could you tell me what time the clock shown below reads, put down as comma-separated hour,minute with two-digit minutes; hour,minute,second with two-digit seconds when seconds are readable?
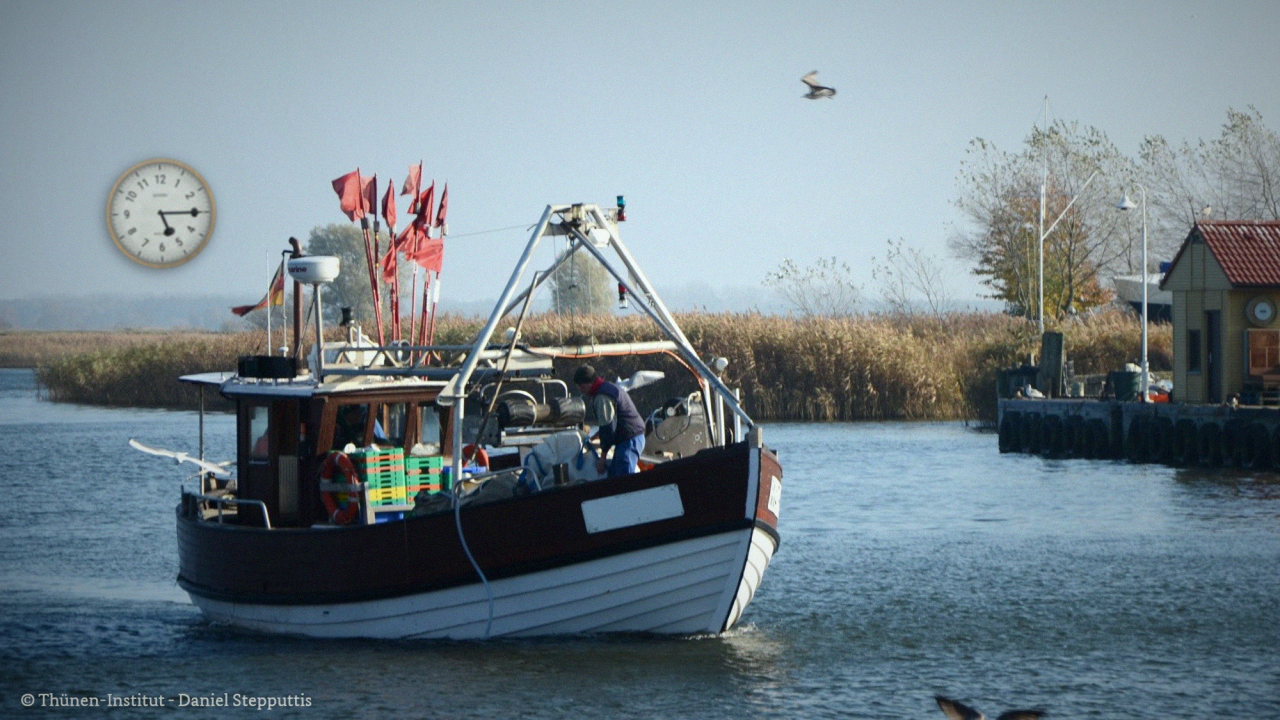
5,15
